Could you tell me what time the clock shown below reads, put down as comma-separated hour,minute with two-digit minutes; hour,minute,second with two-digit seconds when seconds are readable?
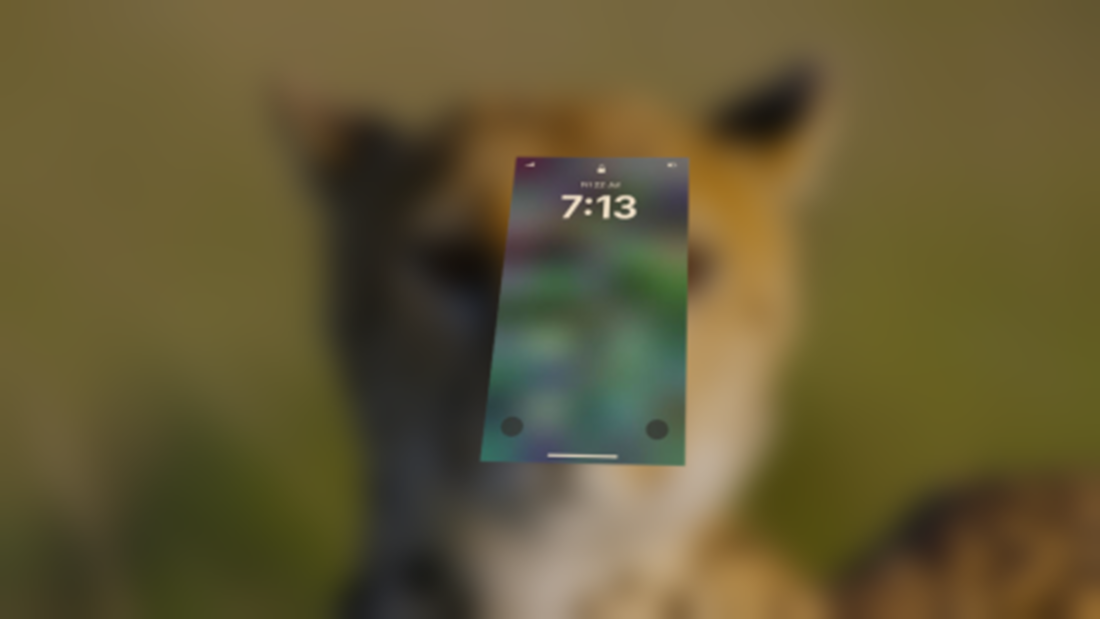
7,13
